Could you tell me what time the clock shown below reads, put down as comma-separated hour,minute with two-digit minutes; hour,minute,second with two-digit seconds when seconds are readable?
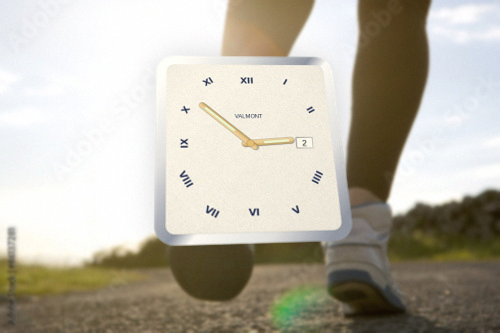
2,52
